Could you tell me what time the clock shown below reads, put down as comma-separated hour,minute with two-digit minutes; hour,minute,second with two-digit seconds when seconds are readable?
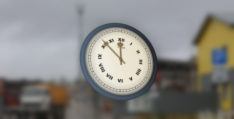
11,52
